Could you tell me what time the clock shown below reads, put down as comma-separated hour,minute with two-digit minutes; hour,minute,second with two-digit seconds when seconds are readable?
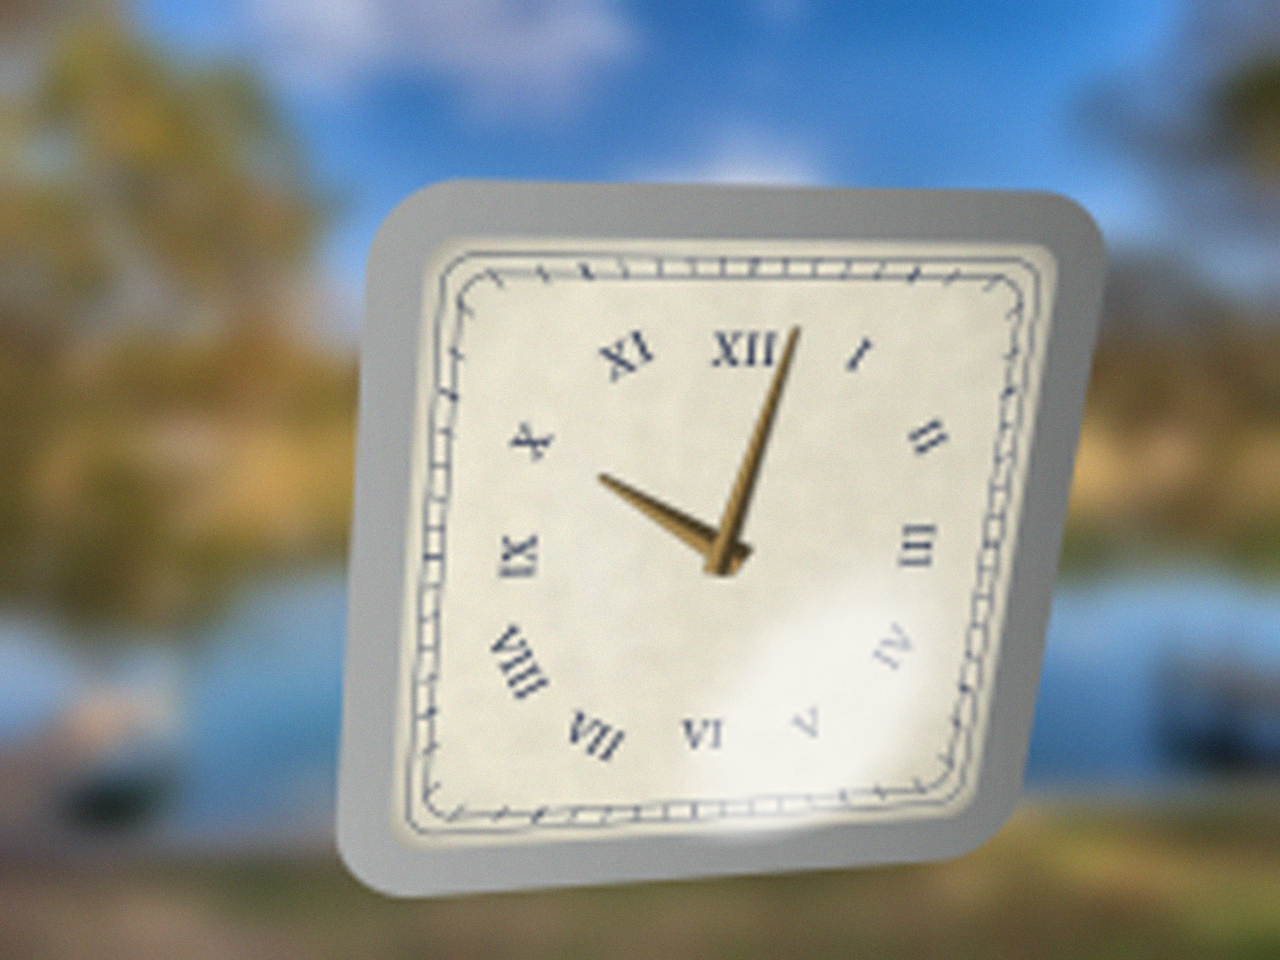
10,02
